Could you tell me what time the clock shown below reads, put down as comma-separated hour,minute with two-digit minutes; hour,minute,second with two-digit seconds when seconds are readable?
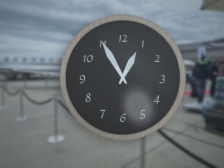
12,55
